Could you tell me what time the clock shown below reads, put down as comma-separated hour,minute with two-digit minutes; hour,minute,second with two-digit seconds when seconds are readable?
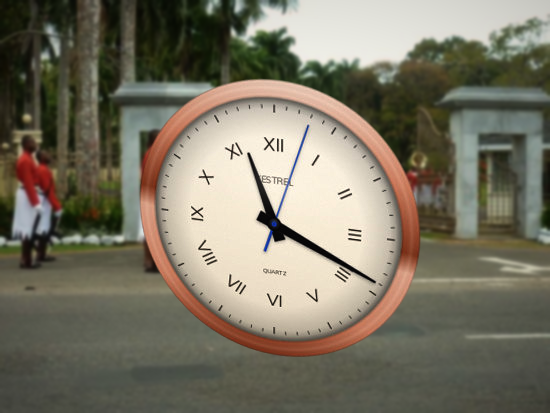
11,19,03
